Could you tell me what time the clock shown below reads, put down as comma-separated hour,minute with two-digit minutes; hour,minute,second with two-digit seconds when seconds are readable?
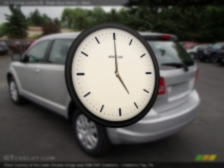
5,00
